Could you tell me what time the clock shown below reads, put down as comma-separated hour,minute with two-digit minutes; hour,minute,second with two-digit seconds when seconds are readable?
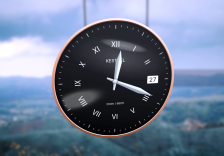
12,19
